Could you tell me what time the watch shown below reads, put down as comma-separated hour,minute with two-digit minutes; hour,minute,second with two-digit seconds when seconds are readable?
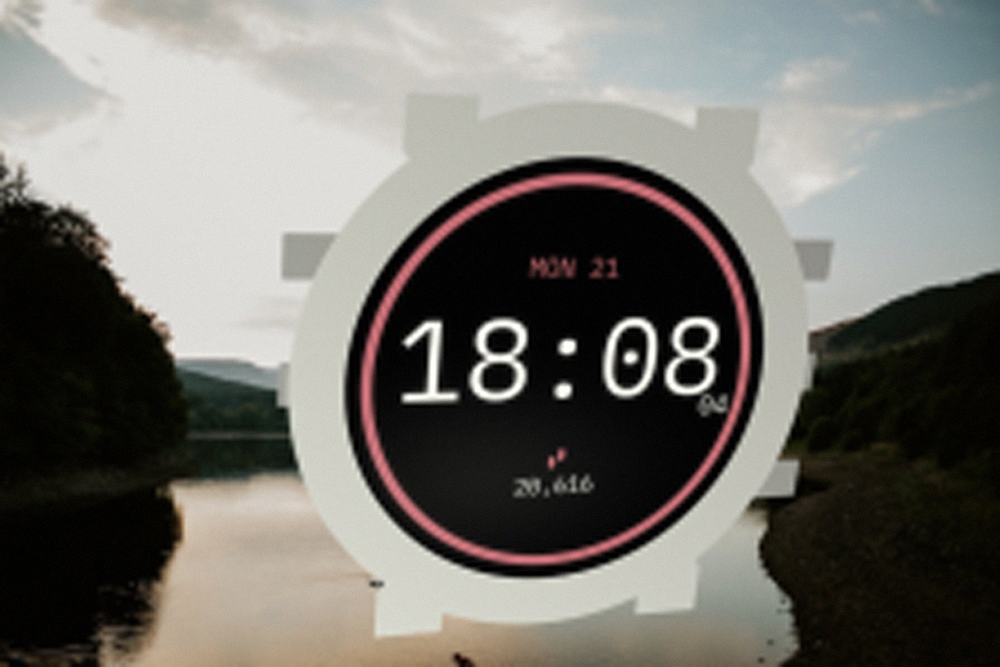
18,08
